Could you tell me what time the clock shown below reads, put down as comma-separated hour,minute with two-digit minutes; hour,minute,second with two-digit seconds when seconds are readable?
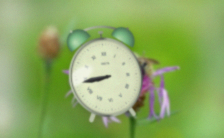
8,44
